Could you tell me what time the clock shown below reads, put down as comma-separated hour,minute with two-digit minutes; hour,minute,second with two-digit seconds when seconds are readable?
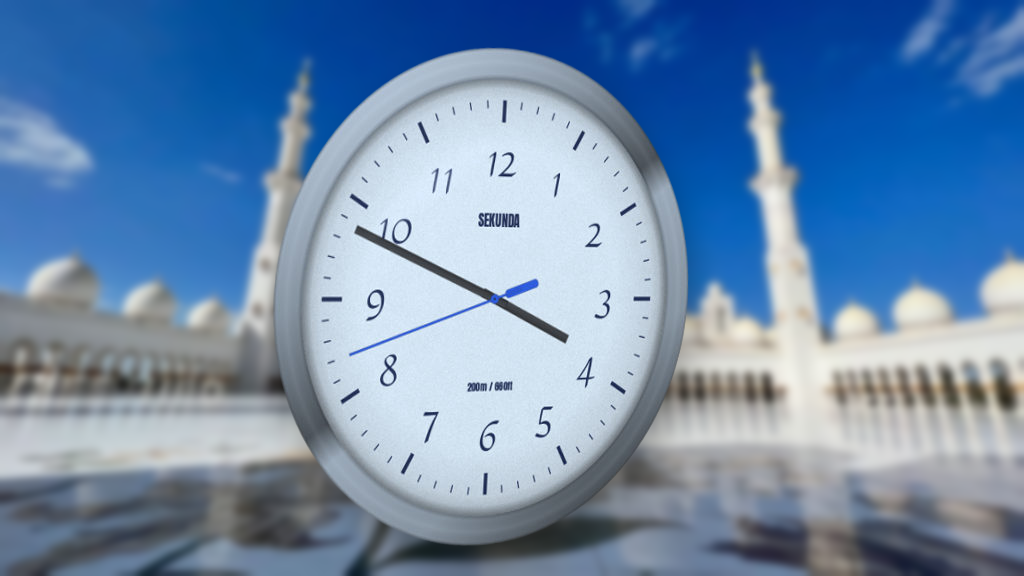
3,48,42
